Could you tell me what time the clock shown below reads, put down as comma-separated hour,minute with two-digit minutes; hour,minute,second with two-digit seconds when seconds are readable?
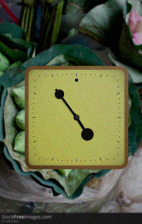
4,54
